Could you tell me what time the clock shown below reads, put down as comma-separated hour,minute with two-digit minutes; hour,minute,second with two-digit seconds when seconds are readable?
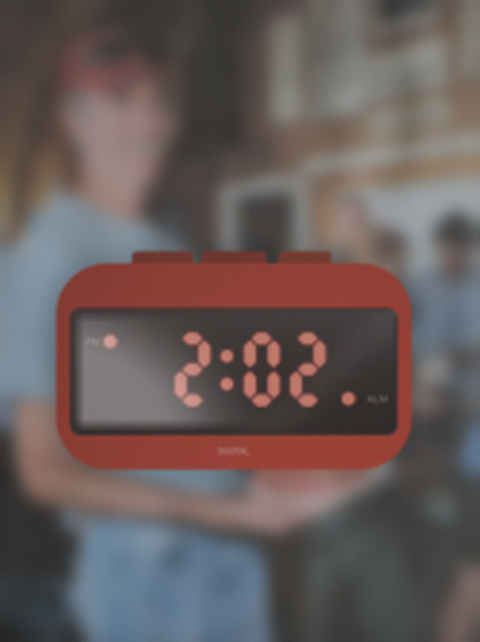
2,02
